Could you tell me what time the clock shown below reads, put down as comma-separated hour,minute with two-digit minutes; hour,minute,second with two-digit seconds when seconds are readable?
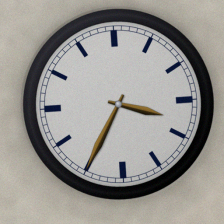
3,35
